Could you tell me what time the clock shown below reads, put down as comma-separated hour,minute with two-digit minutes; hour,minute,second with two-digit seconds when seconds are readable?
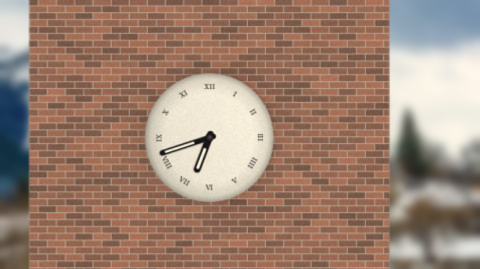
6,42
